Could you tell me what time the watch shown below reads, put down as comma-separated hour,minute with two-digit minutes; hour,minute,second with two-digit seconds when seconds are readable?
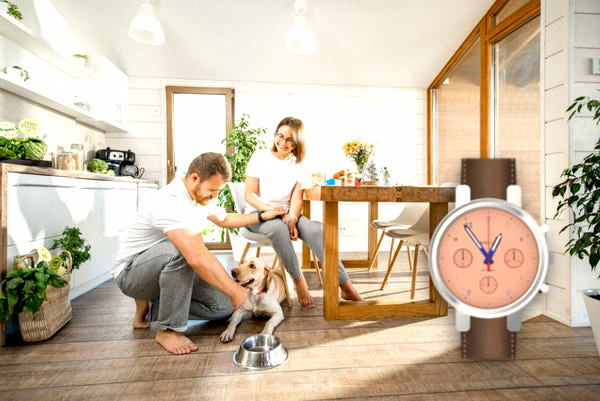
12,54
